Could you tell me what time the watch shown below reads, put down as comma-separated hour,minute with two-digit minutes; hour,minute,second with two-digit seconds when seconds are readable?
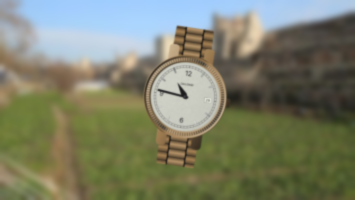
10,46
